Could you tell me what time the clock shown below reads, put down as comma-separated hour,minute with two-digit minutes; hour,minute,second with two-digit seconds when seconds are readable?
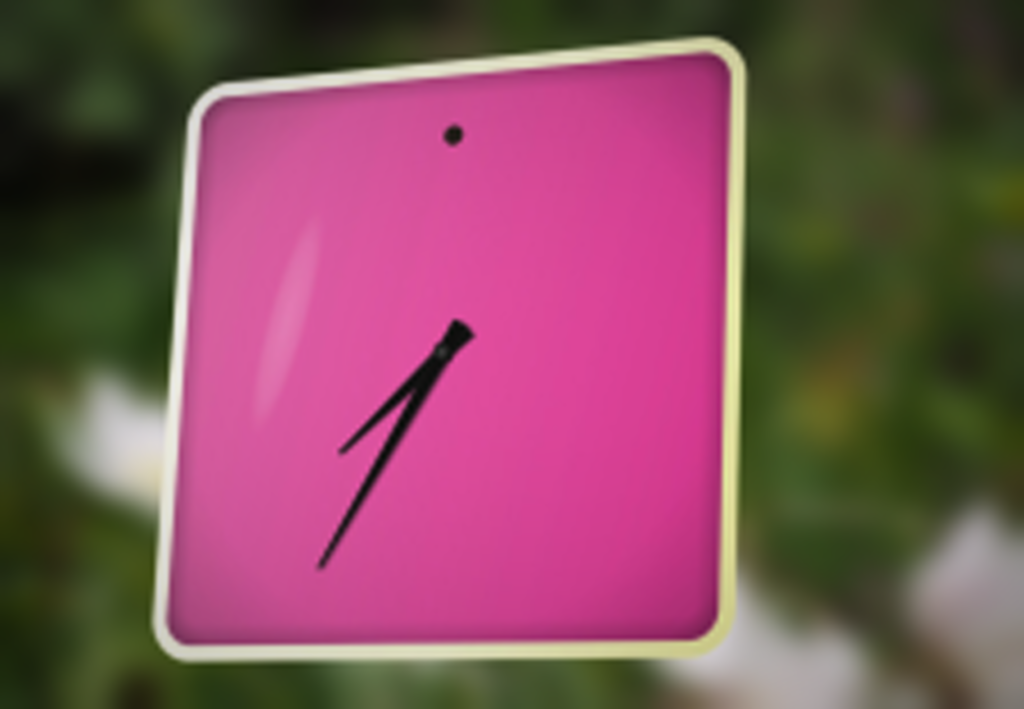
7,35
